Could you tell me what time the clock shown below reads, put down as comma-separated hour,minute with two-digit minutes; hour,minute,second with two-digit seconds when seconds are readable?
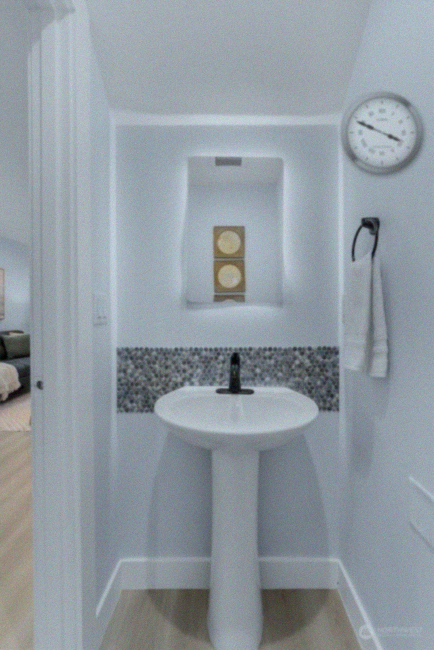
3,49
